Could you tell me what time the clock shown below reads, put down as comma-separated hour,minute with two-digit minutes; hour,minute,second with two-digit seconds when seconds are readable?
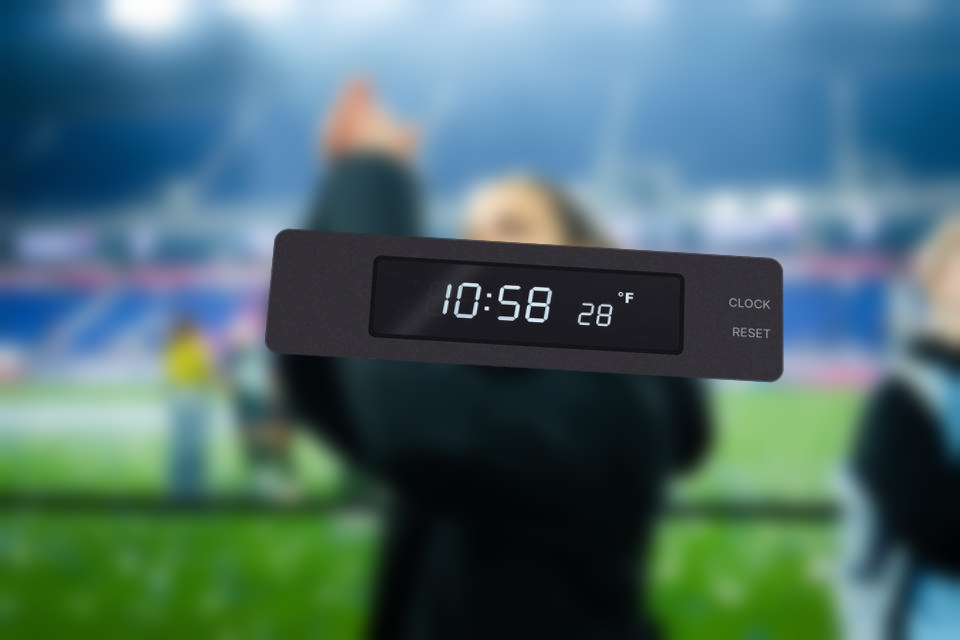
10,58
